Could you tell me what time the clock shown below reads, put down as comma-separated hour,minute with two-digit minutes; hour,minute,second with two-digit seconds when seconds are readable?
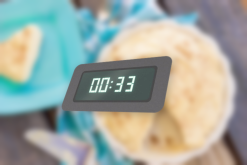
0,33
